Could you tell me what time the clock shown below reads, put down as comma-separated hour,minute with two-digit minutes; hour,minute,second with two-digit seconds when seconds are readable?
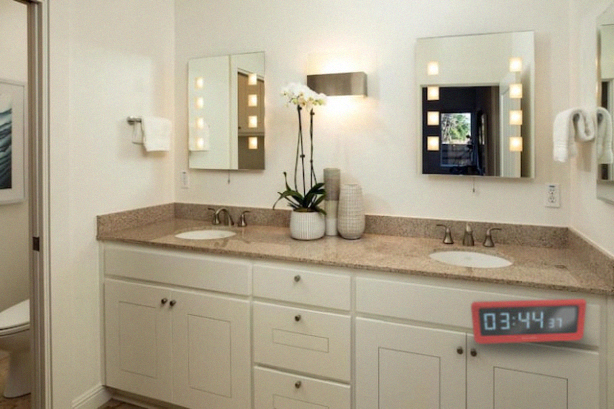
3,44,37
